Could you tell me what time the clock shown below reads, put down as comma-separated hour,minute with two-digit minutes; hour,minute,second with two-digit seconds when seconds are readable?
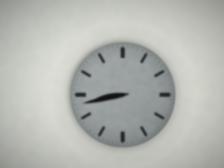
8,43
